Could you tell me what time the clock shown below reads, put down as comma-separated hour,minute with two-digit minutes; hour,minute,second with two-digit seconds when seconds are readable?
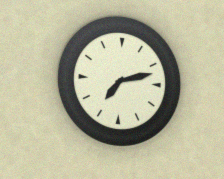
7,12
